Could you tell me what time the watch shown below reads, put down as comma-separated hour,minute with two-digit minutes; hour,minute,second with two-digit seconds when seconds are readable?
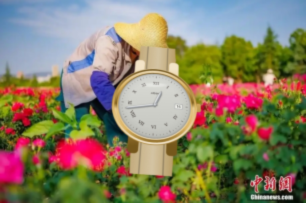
12,43
